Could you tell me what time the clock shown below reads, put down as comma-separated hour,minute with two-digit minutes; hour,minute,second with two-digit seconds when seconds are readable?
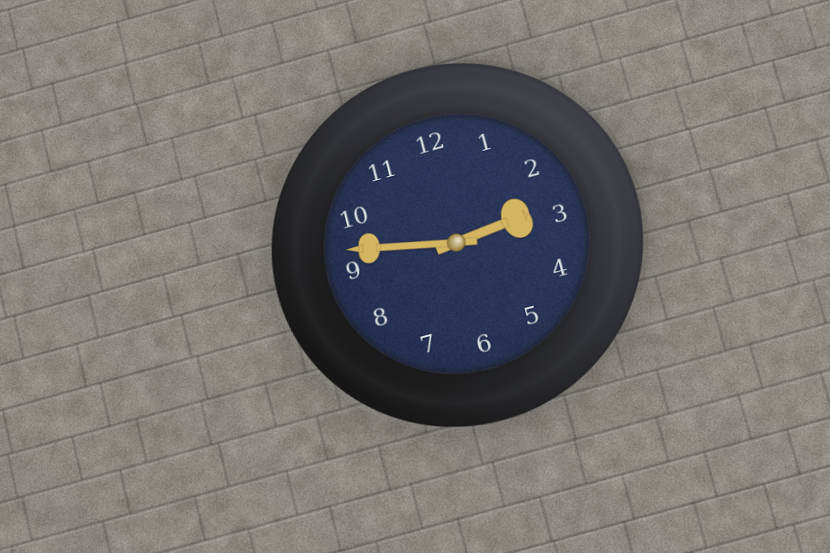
2,47
